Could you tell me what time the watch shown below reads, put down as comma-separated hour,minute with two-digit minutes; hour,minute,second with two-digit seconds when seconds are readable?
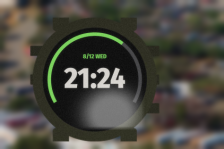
21,24
